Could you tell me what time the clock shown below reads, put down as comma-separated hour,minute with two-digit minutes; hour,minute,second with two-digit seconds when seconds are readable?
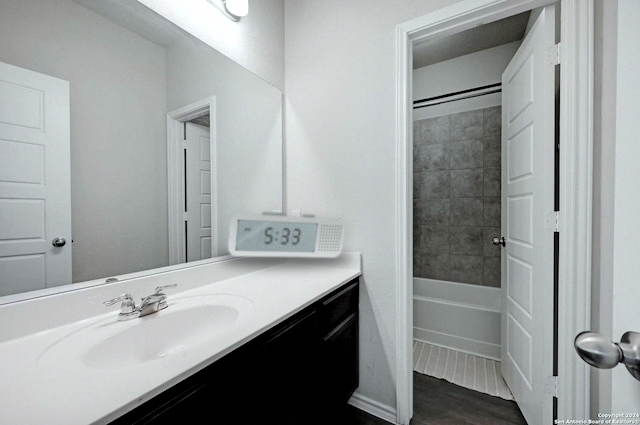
5,33
